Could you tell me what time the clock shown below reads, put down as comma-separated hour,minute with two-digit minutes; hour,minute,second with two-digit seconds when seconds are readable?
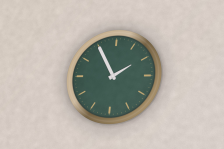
1,55
